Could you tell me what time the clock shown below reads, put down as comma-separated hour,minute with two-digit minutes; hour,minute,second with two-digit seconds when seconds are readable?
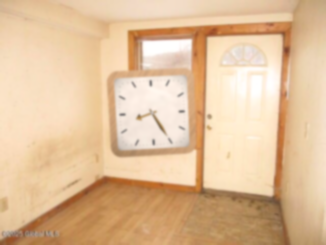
8,25
